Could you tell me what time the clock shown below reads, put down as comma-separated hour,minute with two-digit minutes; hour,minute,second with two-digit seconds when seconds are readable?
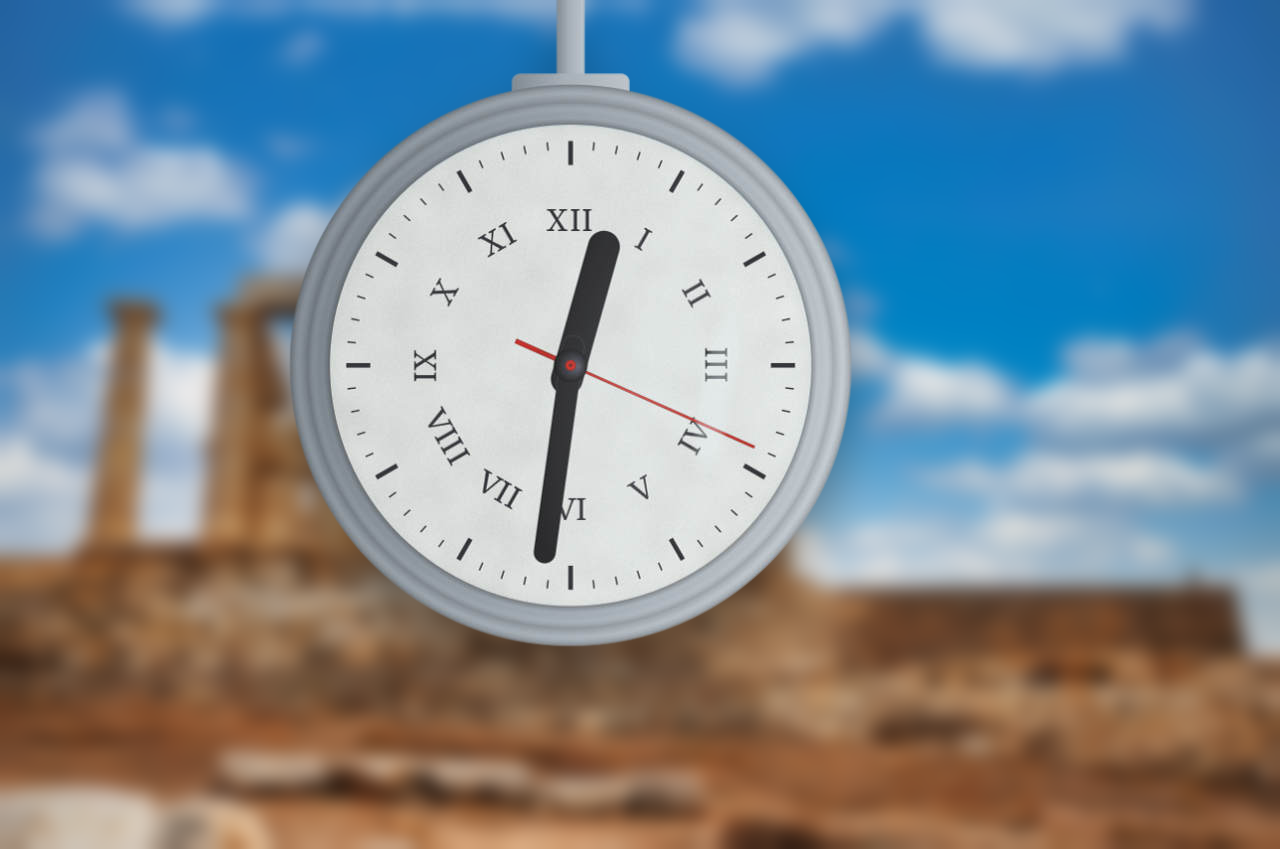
12,31,19
